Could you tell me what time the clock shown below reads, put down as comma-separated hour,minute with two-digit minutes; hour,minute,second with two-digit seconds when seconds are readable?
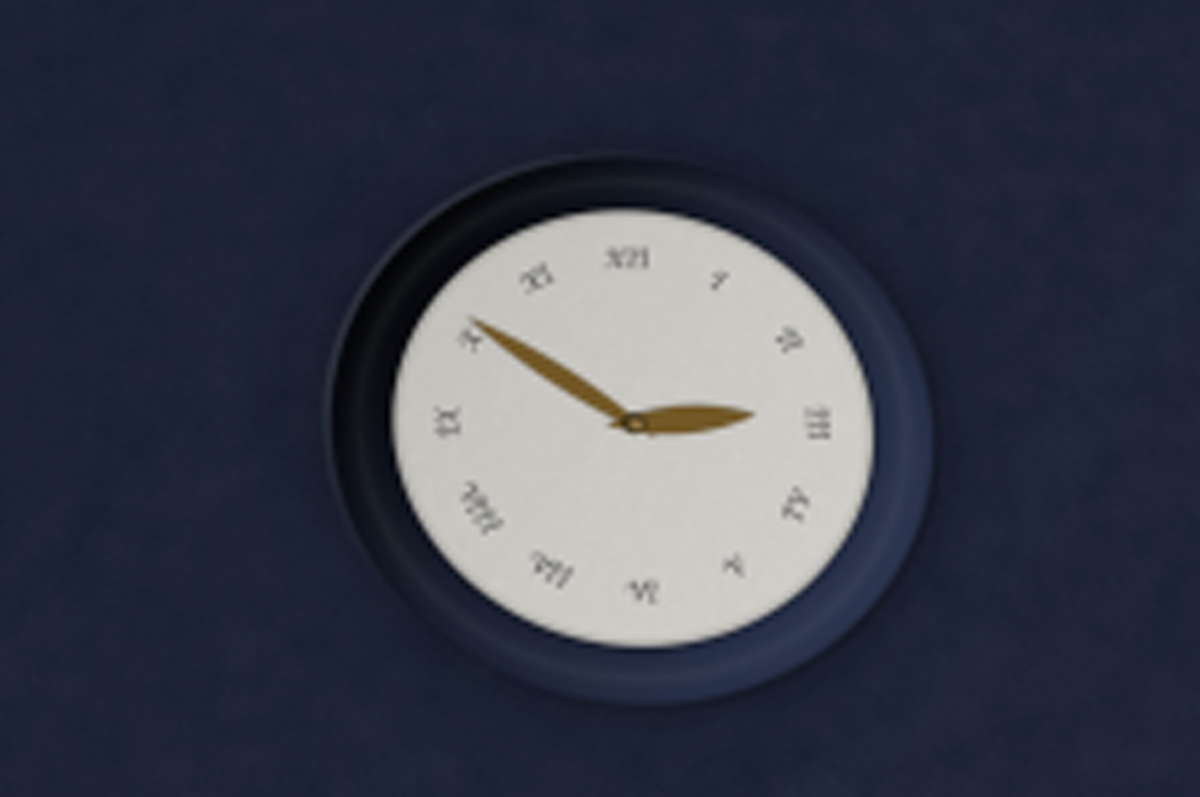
2,51
